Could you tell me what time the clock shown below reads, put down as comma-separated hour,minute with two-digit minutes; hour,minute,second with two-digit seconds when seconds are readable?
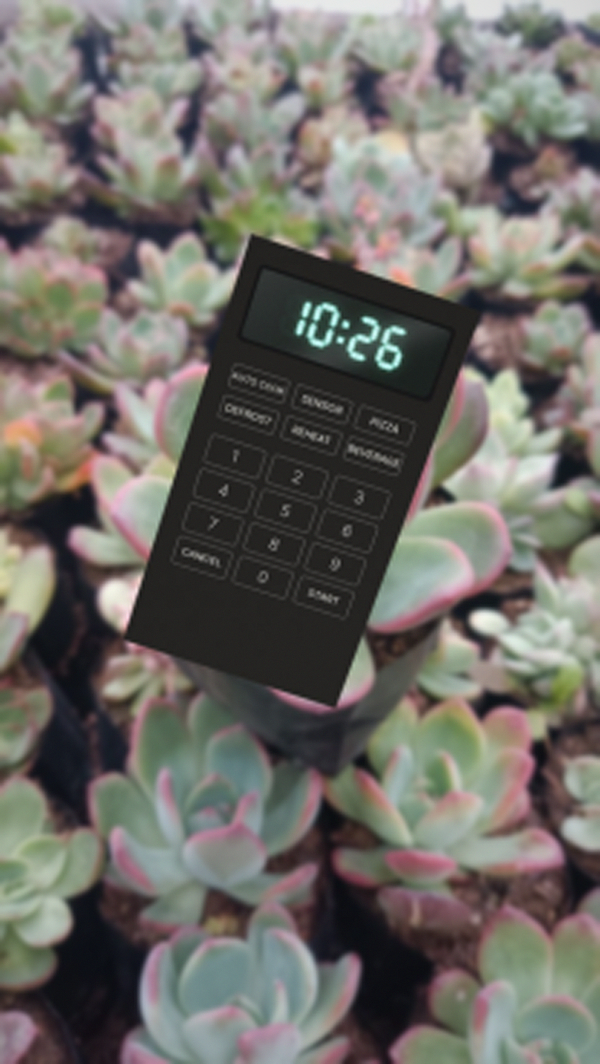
10,26
